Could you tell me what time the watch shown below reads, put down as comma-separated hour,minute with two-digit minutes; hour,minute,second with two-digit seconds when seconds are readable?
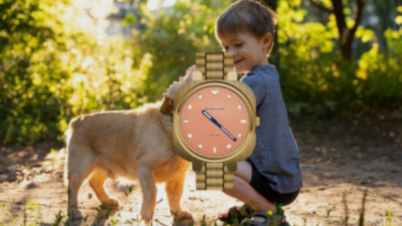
10,22
